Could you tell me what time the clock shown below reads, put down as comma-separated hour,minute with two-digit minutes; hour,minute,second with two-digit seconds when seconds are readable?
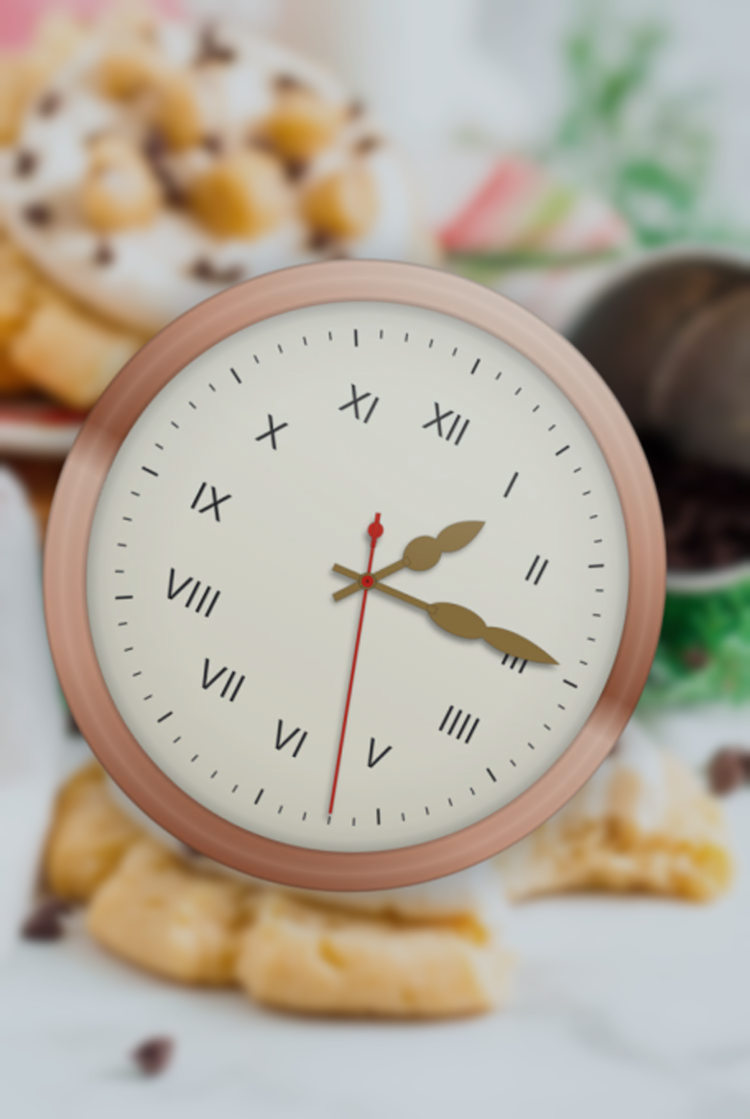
1,14,27
